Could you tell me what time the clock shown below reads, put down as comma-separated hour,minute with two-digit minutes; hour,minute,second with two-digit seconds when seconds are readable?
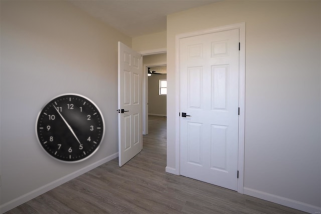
4,54
